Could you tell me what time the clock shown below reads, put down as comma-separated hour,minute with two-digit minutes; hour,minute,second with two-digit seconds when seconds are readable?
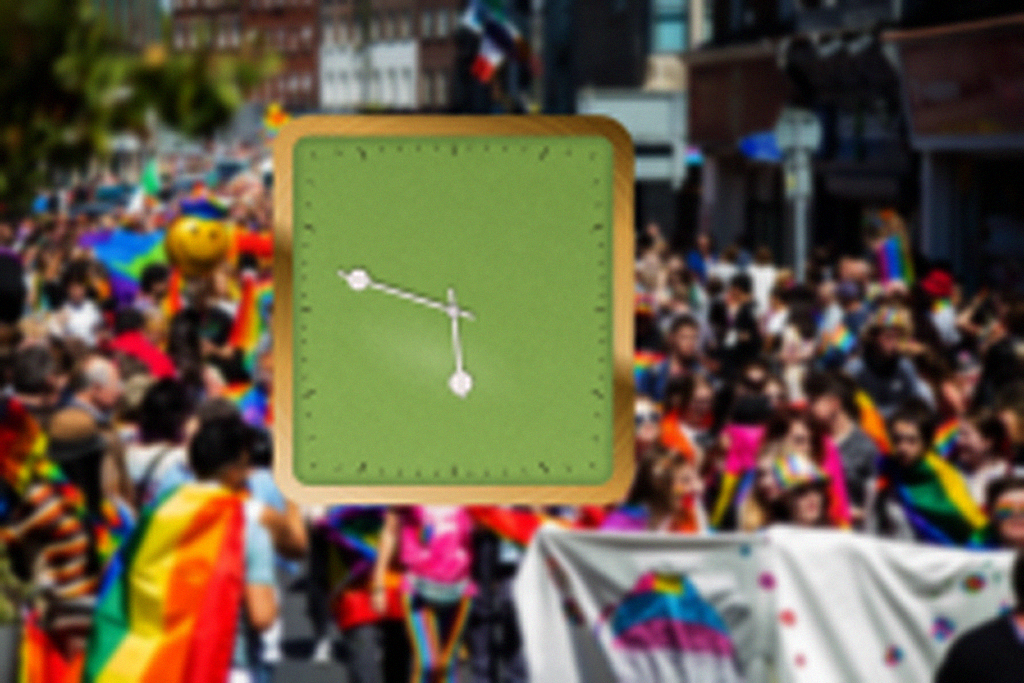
5,48
